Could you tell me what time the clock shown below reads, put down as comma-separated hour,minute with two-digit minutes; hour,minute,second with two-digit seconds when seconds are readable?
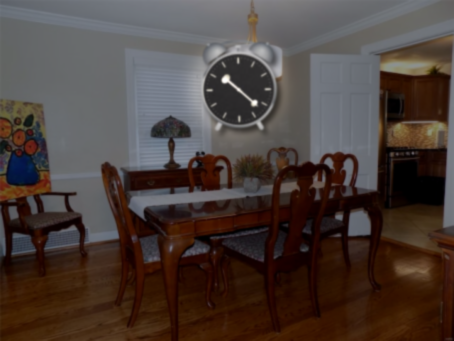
10,22
